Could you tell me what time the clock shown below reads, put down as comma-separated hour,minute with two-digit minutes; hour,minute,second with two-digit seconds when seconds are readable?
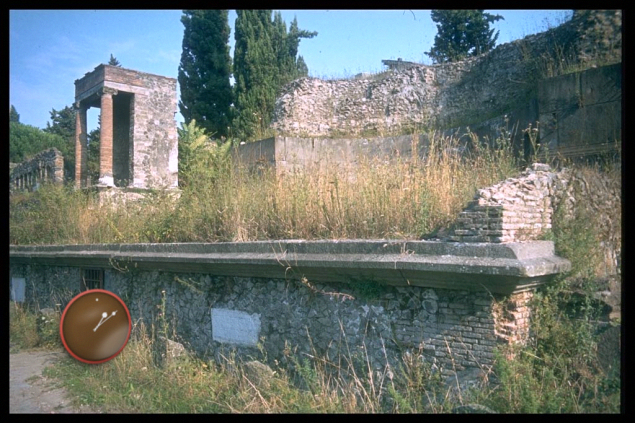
1,09
